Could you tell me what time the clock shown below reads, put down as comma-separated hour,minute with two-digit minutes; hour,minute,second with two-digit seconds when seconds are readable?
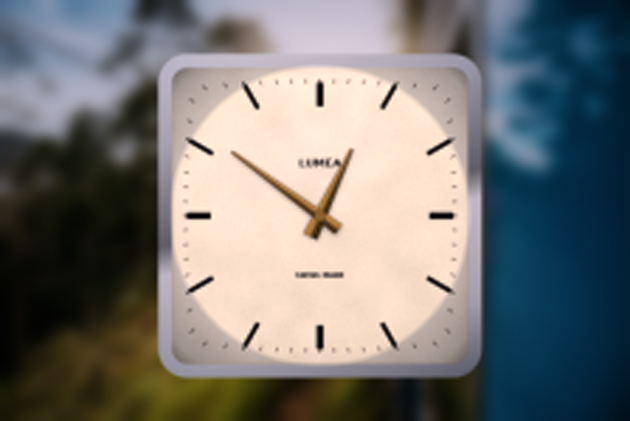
12,51
